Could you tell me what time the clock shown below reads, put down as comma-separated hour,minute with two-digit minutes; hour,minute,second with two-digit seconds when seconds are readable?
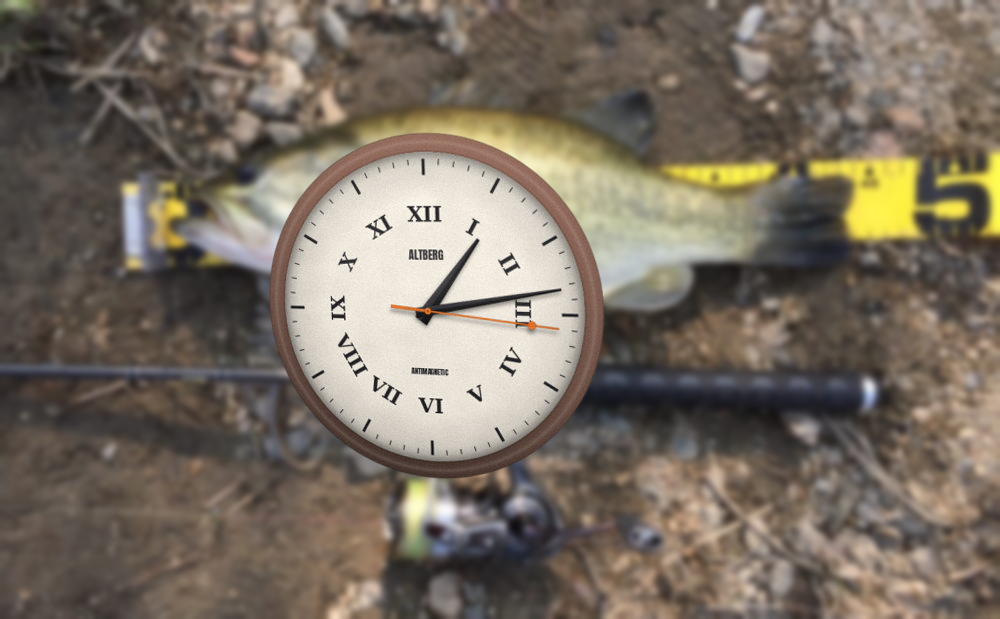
1,13,16
